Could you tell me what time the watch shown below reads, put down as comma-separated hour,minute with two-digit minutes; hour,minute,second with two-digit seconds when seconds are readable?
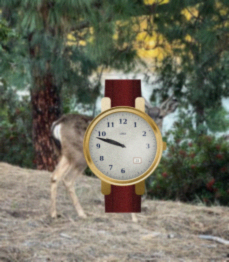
9,48
